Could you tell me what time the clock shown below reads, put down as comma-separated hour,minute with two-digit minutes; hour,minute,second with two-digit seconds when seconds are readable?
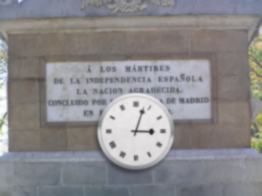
3,03
